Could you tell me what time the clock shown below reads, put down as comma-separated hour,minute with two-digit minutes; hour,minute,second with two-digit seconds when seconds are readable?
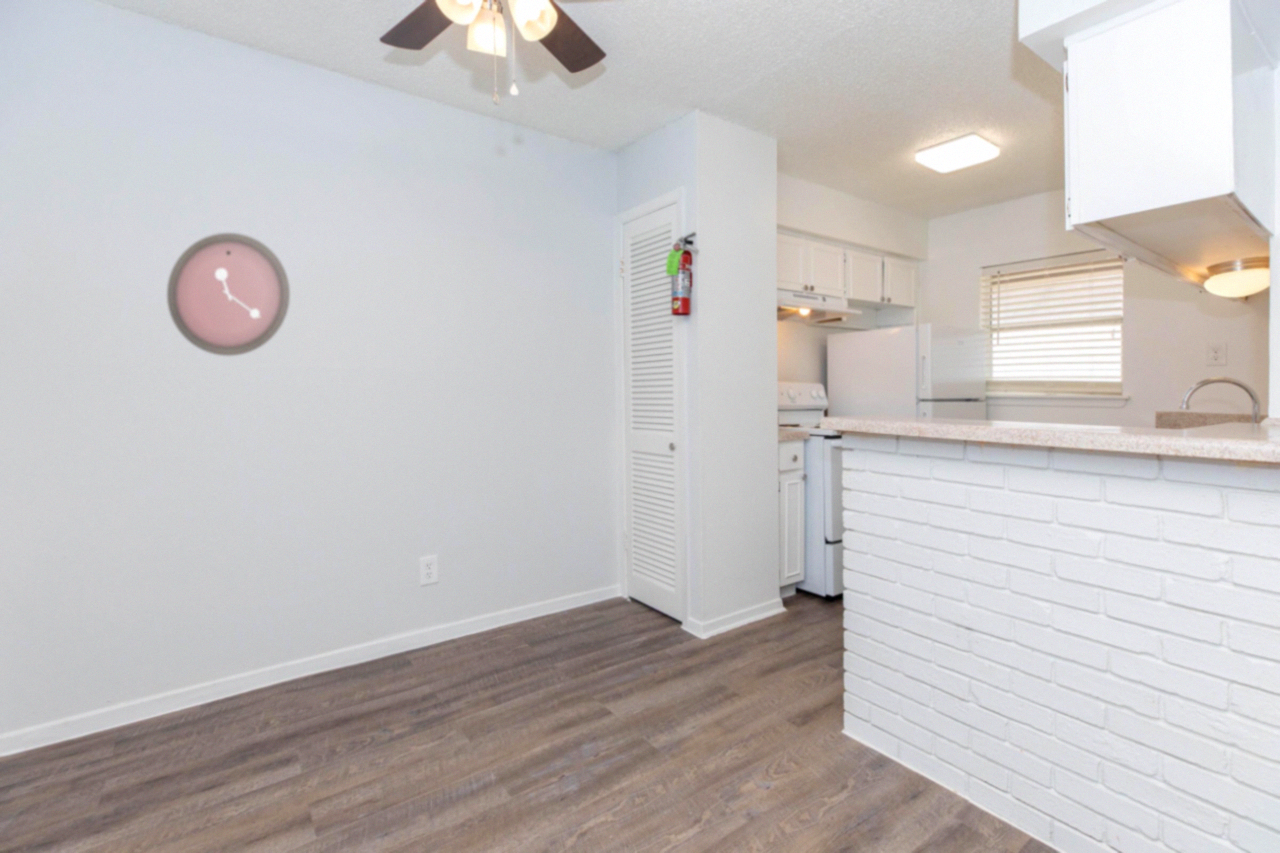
11,21
